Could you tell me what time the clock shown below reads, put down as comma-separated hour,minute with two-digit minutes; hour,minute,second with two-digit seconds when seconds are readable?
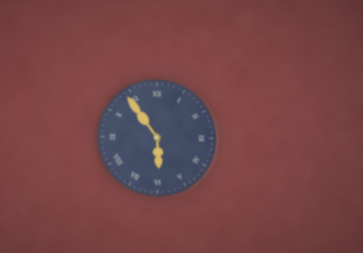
5,54
